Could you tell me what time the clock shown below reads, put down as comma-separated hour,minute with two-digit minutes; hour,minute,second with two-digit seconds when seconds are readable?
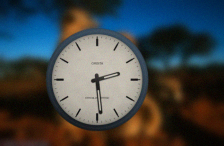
2,29
